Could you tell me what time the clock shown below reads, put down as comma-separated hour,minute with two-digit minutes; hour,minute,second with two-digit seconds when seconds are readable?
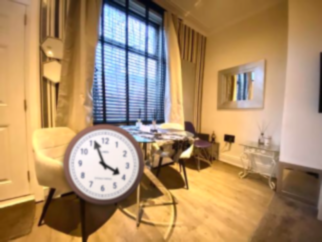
3,56
